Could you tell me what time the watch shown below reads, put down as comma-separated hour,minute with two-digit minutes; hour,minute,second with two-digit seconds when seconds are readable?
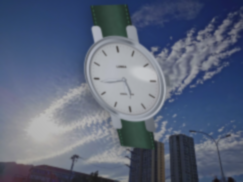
5,44
